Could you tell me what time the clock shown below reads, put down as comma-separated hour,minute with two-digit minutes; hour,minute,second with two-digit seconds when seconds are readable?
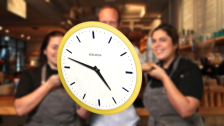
4,48
